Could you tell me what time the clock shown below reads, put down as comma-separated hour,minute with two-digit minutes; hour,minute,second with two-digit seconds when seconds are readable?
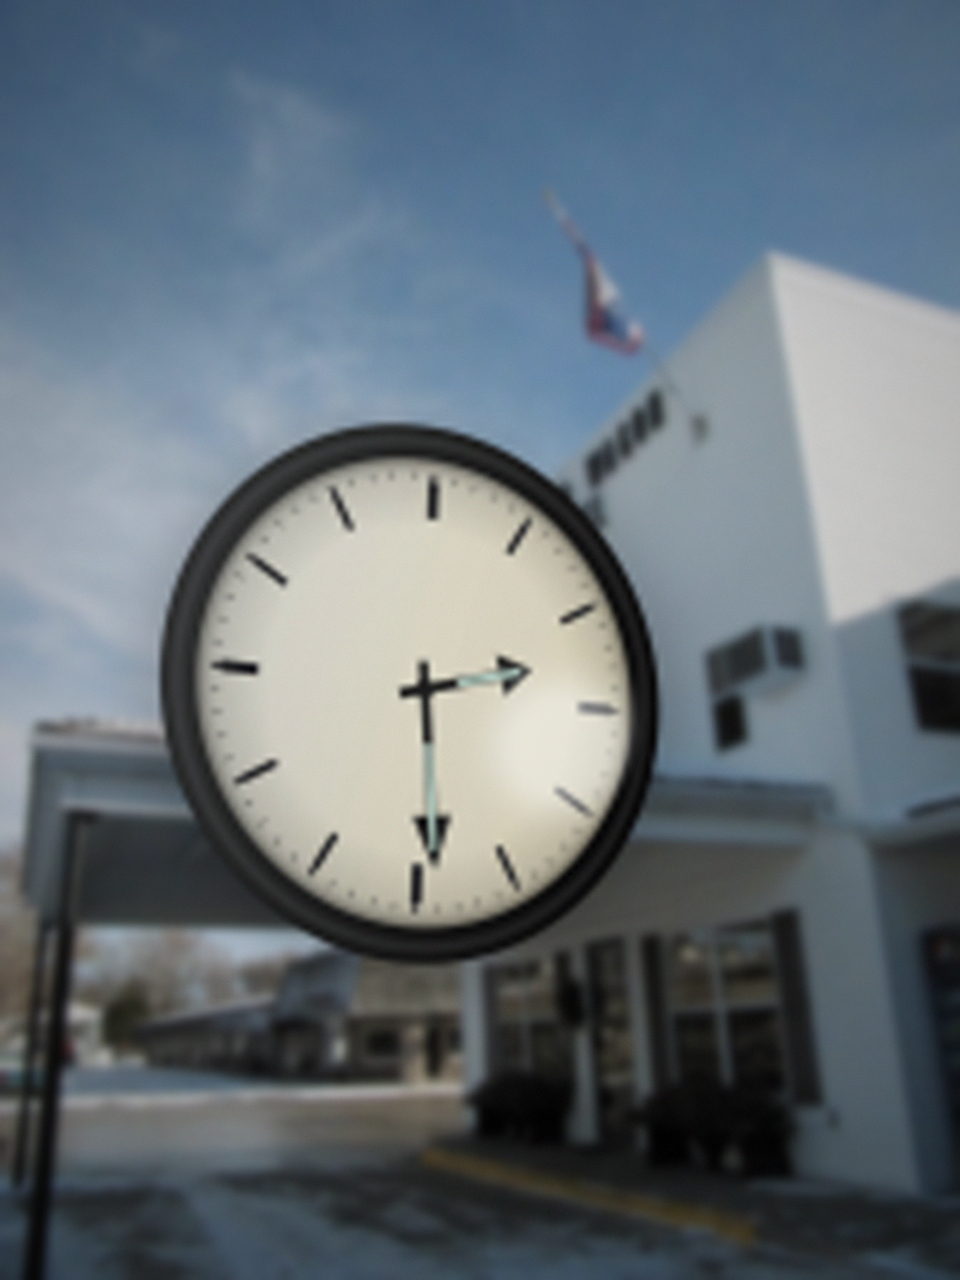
2,29
